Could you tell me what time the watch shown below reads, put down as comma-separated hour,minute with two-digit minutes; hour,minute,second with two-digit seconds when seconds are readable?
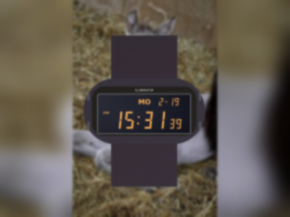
15,31
